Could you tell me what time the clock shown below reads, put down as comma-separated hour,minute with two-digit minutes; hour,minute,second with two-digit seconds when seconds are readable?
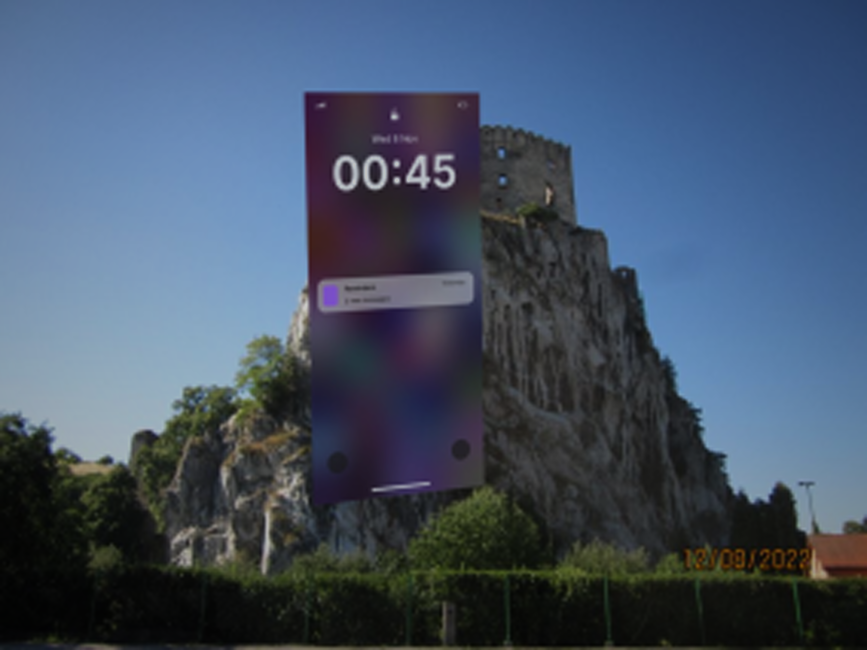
0,45
